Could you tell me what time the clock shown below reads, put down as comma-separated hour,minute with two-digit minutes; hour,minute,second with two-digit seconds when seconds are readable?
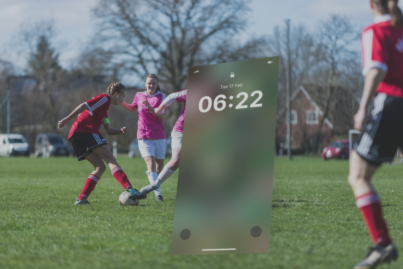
6,22
